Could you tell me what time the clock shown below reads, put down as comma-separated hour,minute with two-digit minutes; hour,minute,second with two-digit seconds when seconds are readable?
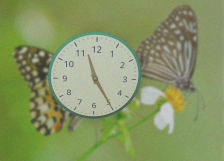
11,25
